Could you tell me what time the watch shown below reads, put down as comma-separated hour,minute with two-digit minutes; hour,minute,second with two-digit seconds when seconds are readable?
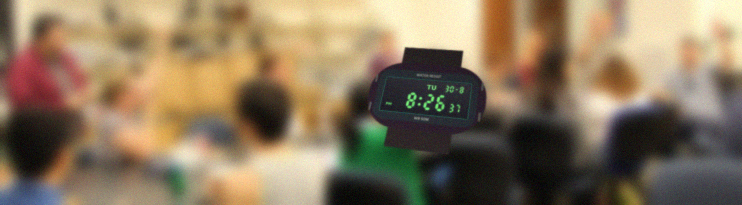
8,26
